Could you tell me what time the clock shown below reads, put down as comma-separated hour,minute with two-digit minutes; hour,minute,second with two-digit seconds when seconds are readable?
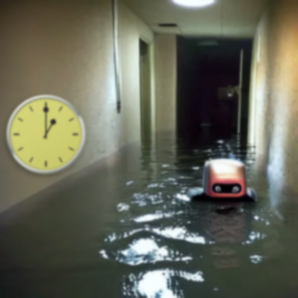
1,00
